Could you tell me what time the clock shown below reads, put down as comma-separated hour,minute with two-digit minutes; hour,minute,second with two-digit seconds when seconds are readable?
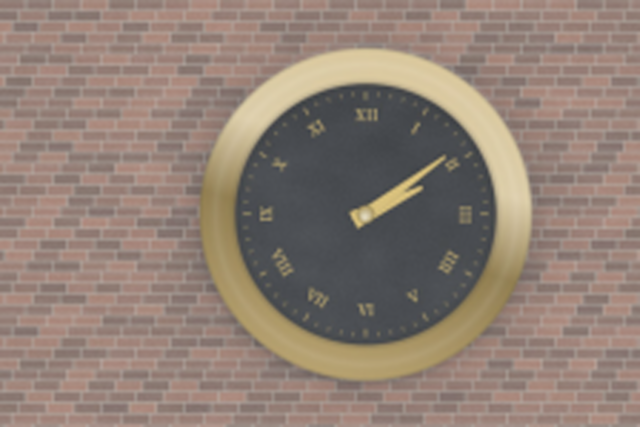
2,09
